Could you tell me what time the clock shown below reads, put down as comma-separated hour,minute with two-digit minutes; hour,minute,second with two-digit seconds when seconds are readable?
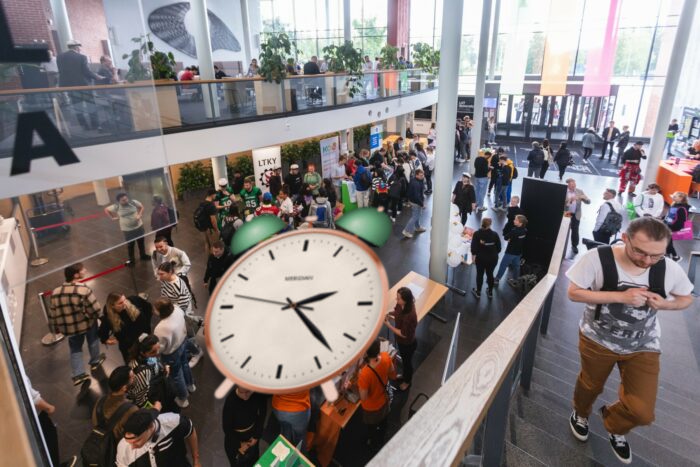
2,22,47
